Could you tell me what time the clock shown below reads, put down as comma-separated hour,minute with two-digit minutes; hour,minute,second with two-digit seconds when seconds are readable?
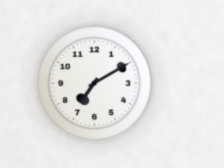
7,10
